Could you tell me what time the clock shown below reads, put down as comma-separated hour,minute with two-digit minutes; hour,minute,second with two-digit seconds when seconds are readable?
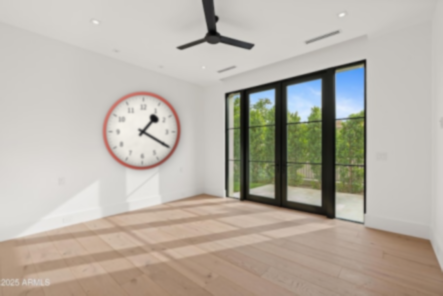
1,20
